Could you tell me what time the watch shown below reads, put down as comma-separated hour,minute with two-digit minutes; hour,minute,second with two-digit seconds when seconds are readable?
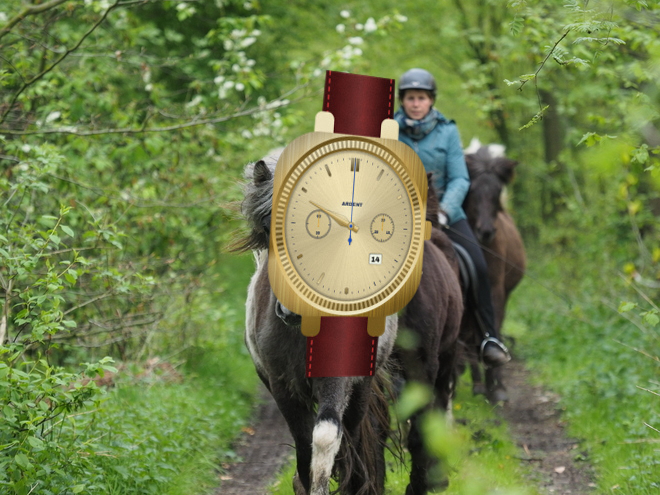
9,49
